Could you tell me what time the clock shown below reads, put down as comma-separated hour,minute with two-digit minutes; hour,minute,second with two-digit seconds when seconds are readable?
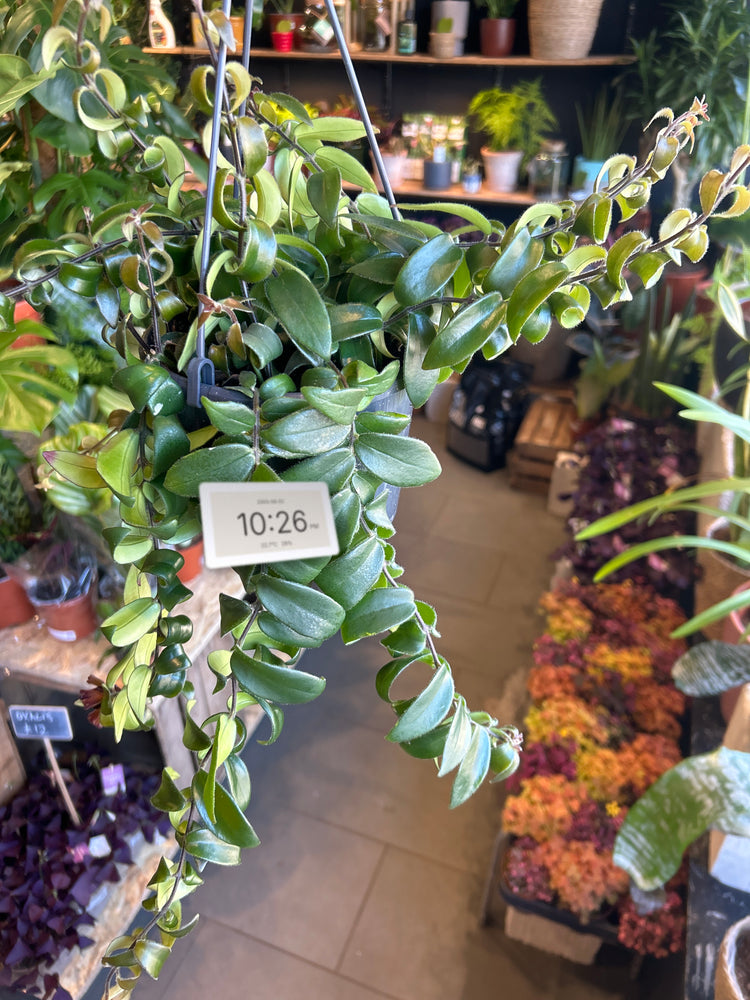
10,26
